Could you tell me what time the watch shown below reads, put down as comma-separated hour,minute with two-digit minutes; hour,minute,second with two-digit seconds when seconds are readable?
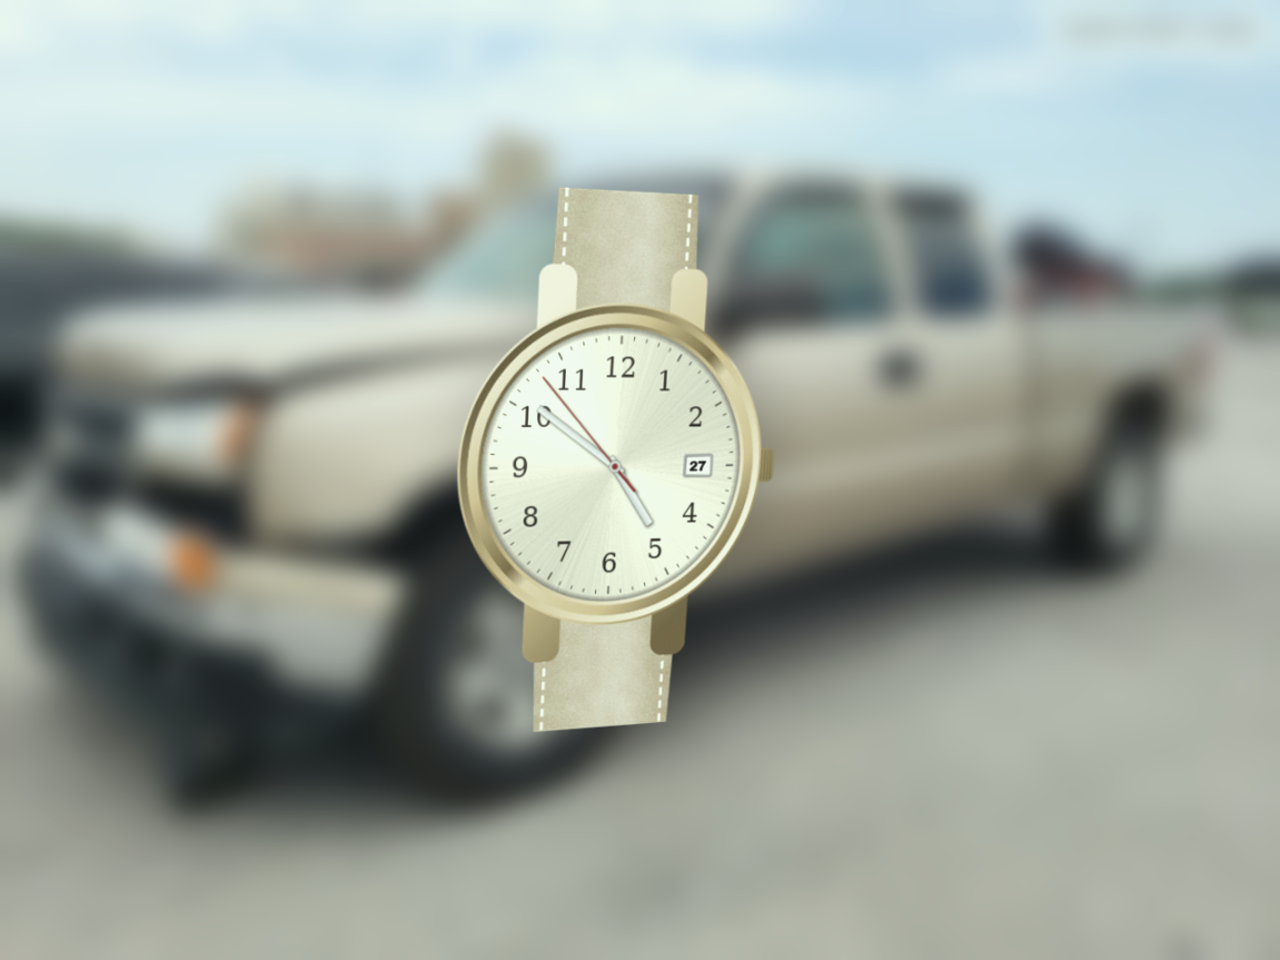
4,50,53
